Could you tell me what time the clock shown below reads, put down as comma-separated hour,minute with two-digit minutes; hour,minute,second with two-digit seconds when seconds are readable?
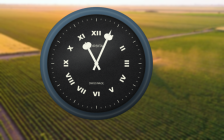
11,04
